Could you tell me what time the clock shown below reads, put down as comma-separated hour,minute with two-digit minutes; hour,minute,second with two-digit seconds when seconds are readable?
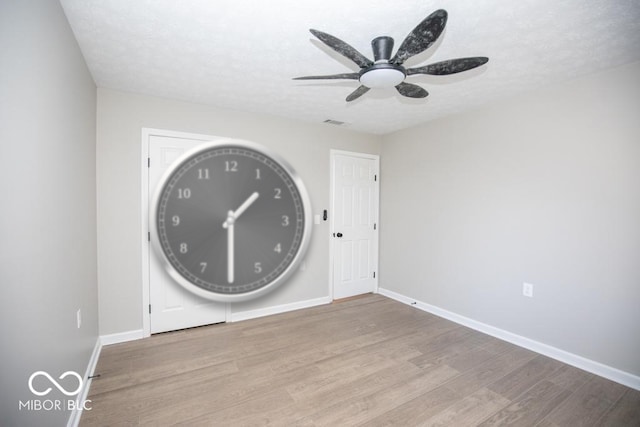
1,30
